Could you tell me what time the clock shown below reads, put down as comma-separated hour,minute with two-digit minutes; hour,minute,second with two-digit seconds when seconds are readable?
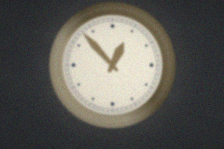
12,53
